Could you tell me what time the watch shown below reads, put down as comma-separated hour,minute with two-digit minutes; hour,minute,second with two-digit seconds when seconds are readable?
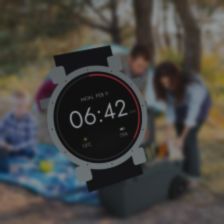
6,42
